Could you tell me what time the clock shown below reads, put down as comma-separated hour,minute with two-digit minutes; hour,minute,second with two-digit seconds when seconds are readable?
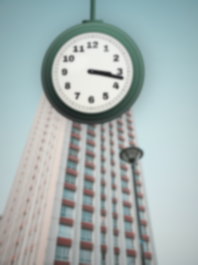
3,17
